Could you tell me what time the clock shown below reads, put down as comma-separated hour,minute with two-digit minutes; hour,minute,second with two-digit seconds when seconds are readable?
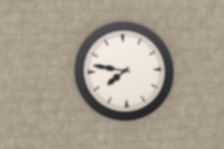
7,47
